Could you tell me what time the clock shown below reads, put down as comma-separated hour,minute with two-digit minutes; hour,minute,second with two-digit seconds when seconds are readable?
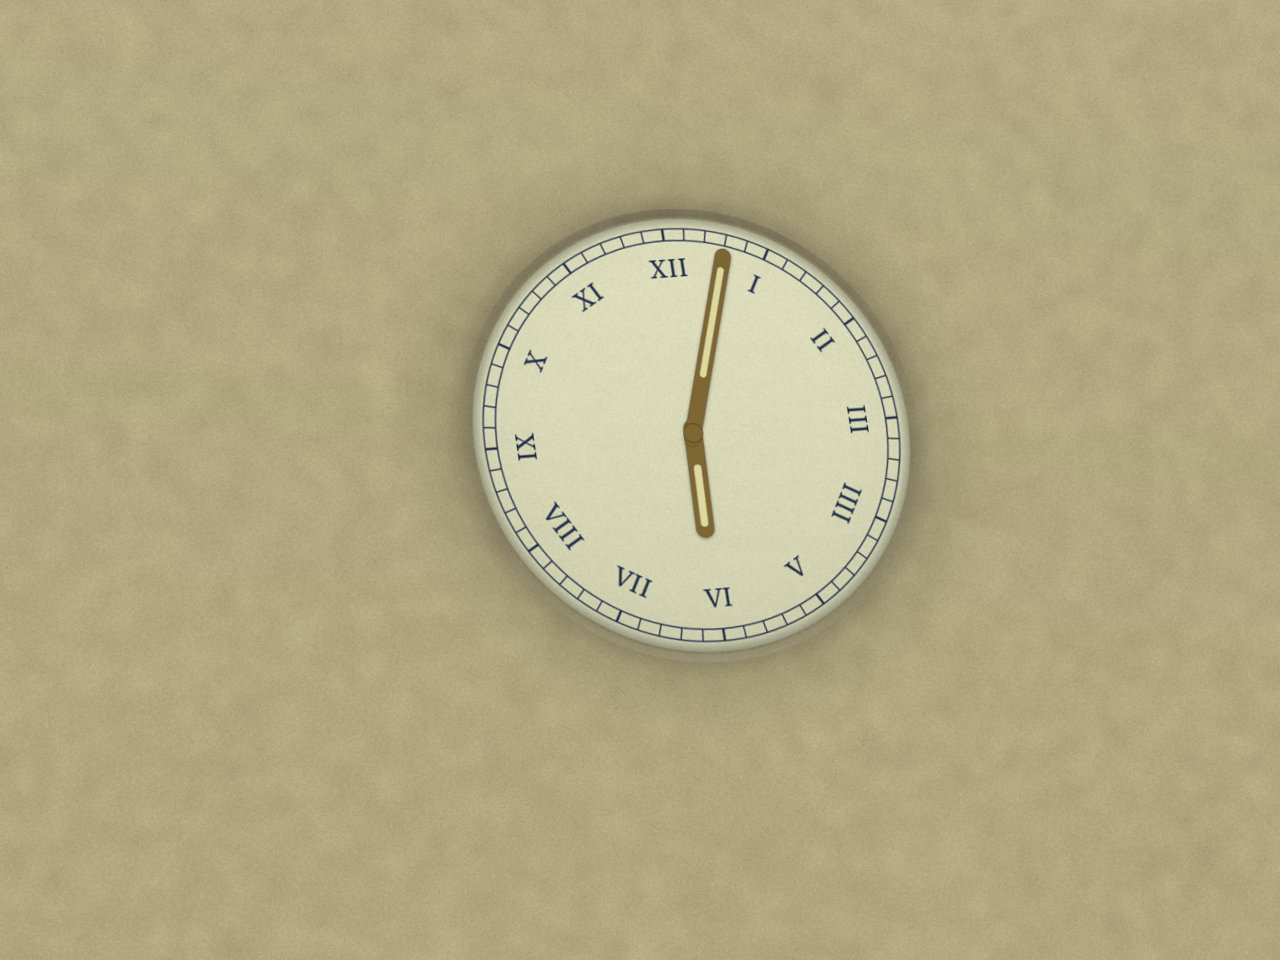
6,03
